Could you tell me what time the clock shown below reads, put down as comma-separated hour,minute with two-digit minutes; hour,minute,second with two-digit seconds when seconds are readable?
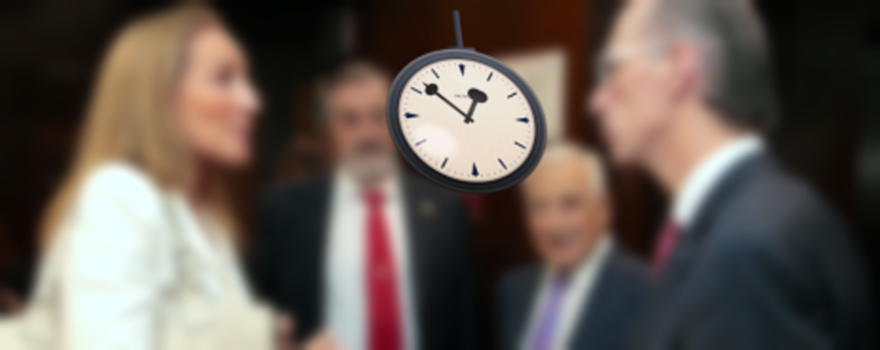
12,52
